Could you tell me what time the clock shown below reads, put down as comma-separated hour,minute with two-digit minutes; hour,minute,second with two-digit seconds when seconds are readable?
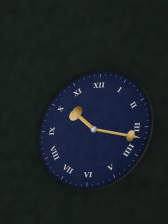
10,17
